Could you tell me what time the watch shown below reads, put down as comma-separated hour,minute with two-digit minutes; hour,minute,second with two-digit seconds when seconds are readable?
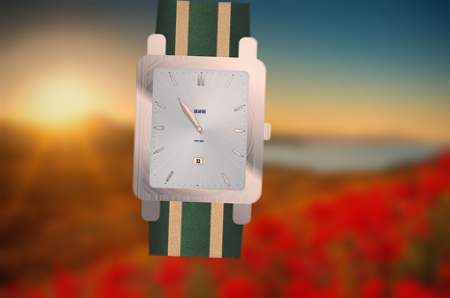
10,54
